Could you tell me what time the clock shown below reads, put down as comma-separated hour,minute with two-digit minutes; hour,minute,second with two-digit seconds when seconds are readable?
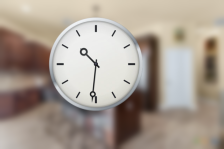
10,31
